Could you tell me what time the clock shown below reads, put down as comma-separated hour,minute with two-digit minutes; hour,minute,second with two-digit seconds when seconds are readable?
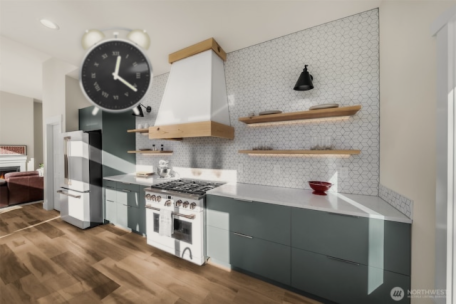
12,21
